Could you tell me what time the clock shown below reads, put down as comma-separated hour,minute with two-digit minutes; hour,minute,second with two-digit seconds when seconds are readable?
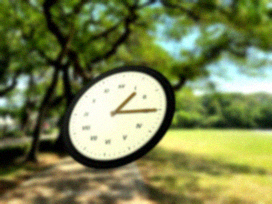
1,15
